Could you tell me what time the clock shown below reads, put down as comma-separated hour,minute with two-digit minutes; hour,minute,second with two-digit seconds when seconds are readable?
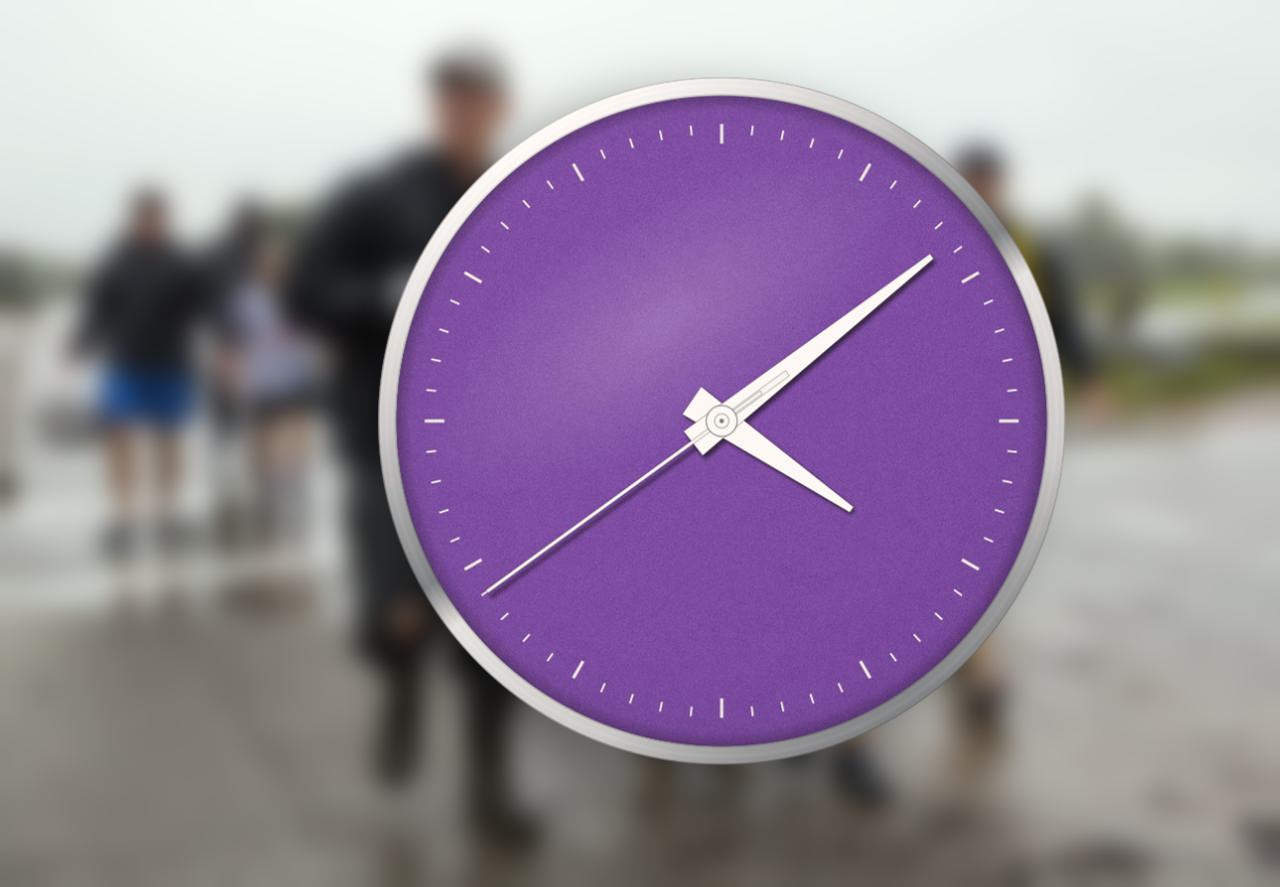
4,08,39
